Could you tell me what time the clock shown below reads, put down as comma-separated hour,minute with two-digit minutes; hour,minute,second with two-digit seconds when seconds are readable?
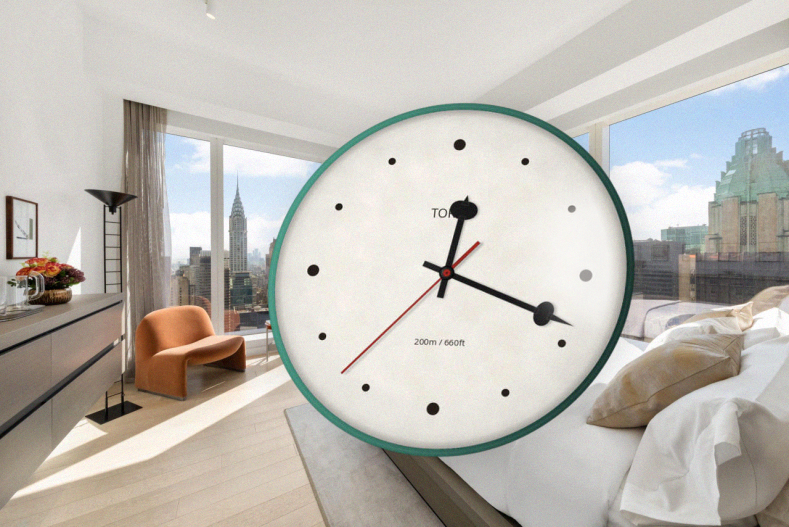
12,18,37
